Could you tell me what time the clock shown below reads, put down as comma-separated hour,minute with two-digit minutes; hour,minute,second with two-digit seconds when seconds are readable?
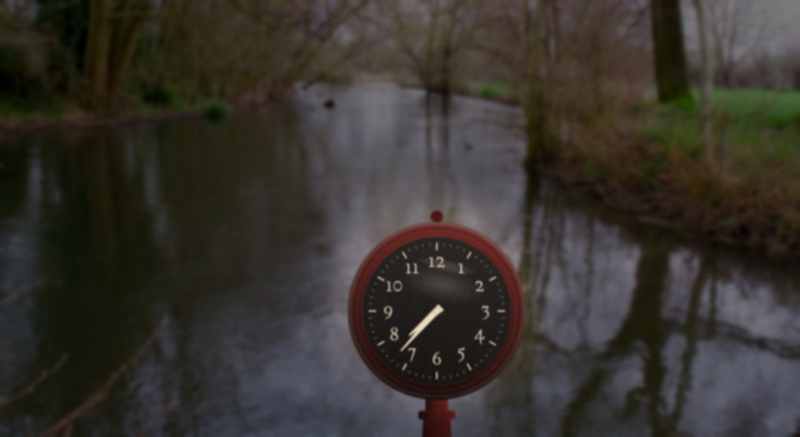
7,37
